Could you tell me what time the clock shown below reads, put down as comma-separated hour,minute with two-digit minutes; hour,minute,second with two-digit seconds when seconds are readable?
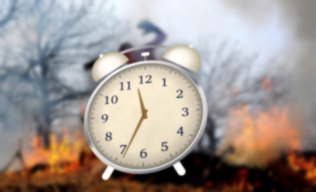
11,34
